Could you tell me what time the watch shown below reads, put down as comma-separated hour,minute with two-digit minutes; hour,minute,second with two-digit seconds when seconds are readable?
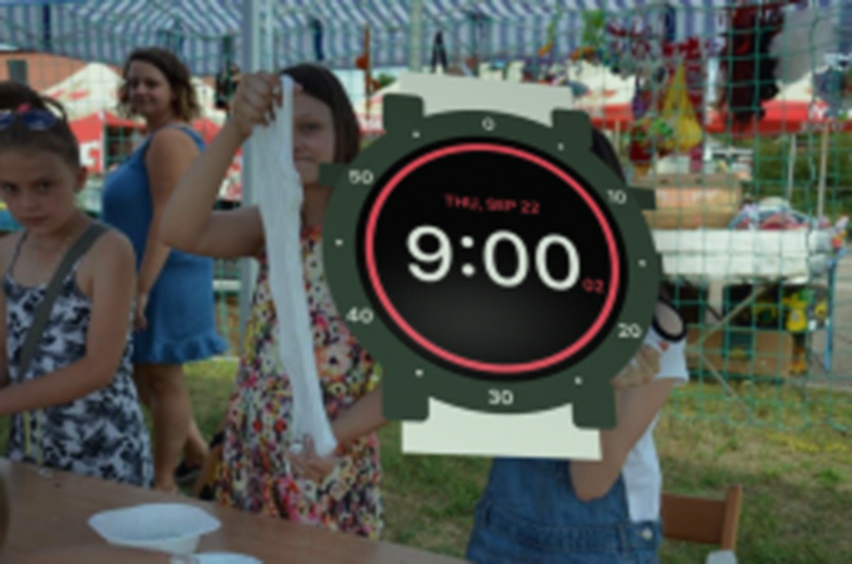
9,00
